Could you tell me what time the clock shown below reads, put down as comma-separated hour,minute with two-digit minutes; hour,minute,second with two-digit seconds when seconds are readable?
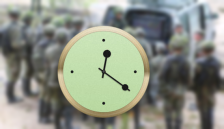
12,21
